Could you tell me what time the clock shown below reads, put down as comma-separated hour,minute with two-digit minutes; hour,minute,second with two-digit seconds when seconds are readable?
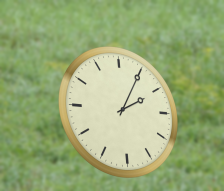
2,05
